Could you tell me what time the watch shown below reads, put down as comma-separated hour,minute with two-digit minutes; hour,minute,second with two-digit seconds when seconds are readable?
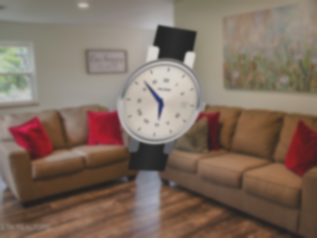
5,52
